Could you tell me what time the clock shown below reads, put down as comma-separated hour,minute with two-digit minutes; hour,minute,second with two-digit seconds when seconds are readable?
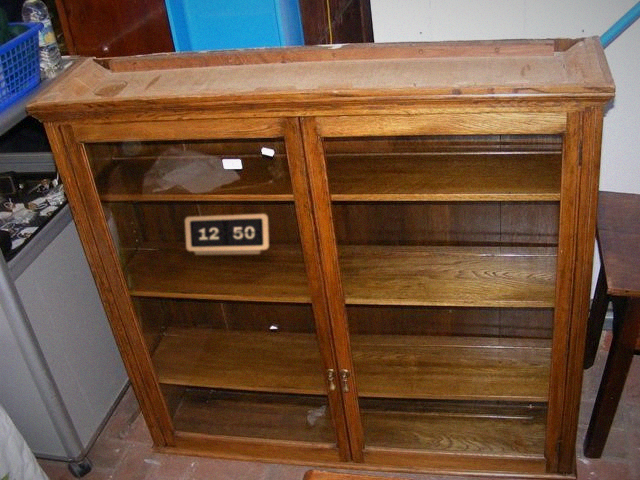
12,50
